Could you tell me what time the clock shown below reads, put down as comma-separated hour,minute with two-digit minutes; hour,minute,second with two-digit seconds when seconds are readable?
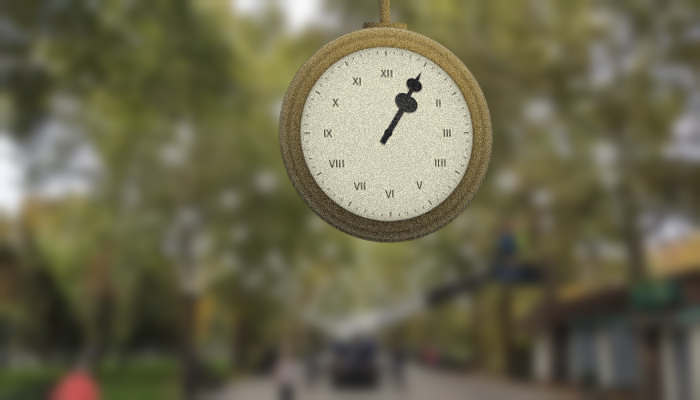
1,05
